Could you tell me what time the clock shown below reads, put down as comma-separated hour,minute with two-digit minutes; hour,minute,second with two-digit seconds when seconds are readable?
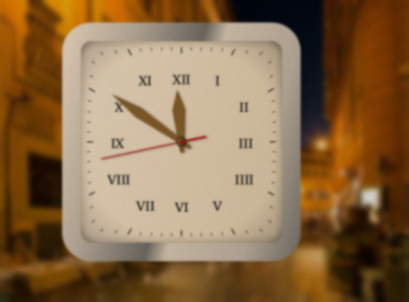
11,50,43
